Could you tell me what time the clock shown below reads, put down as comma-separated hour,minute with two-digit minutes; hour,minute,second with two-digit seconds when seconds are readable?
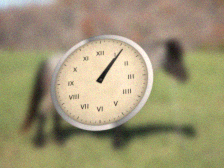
1,06
